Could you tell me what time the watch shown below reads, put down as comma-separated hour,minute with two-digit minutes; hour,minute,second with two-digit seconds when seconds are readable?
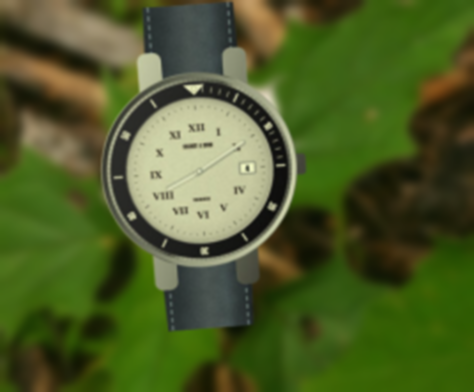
8,10
